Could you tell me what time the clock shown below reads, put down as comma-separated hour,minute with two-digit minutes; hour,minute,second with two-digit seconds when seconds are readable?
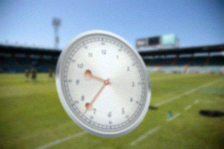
9,37
